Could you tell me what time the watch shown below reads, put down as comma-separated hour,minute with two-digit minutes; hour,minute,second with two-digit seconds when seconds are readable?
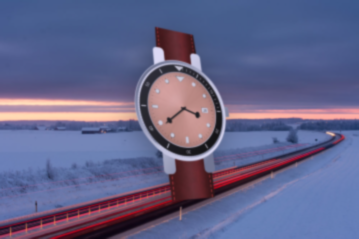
3,39
